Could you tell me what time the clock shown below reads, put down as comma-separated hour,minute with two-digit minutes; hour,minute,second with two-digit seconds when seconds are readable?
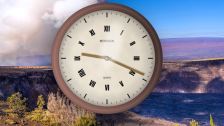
9,19
